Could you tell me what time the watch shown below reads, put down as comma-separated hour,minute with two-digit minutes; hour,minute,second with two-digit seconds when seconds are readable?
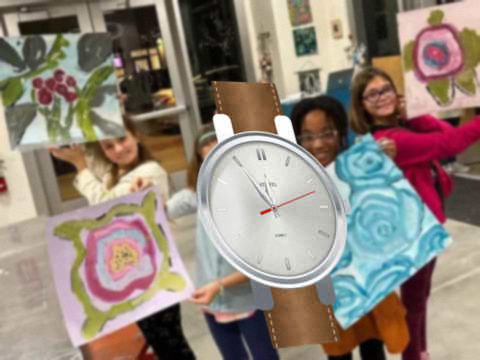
11,55,12
